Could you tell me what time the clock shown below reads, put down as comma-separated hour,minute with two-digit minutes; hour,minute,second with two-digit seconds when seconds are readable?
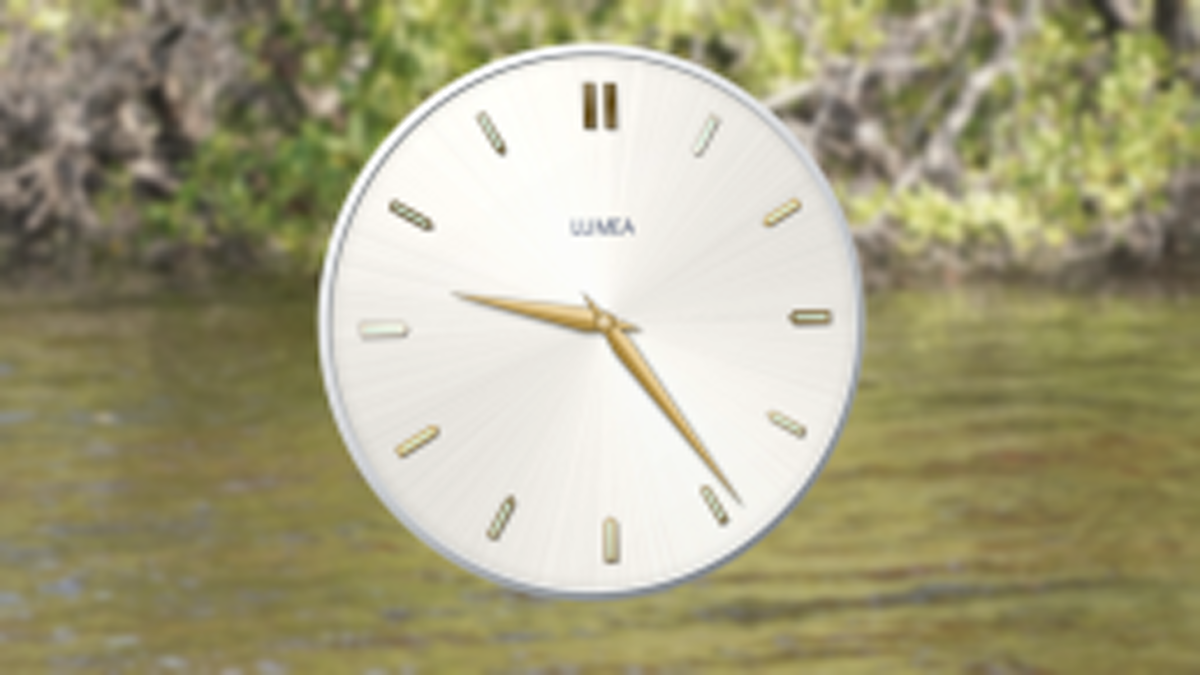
9,24
